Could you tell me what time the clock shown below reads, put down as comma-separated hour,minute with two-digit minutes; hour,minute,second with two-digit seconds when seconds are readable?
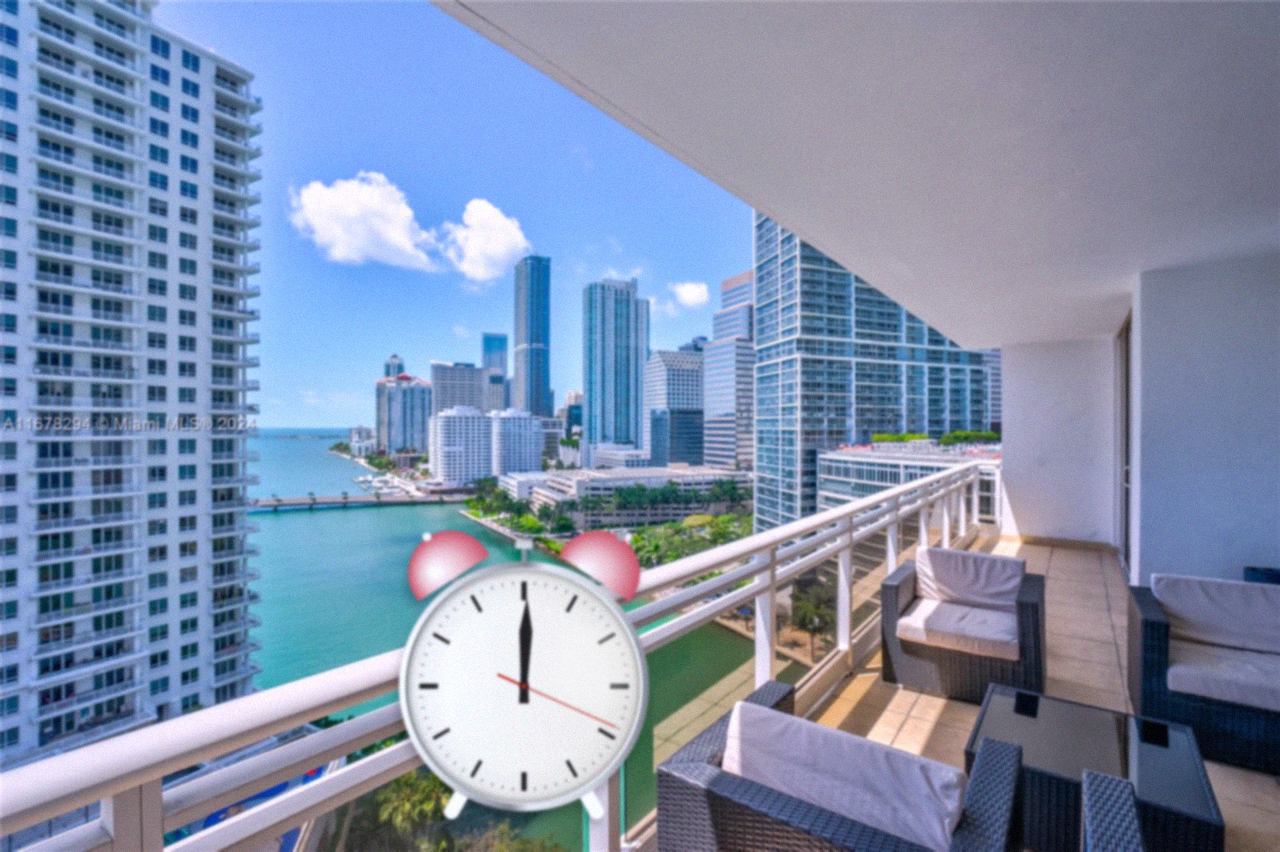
12,00,19
